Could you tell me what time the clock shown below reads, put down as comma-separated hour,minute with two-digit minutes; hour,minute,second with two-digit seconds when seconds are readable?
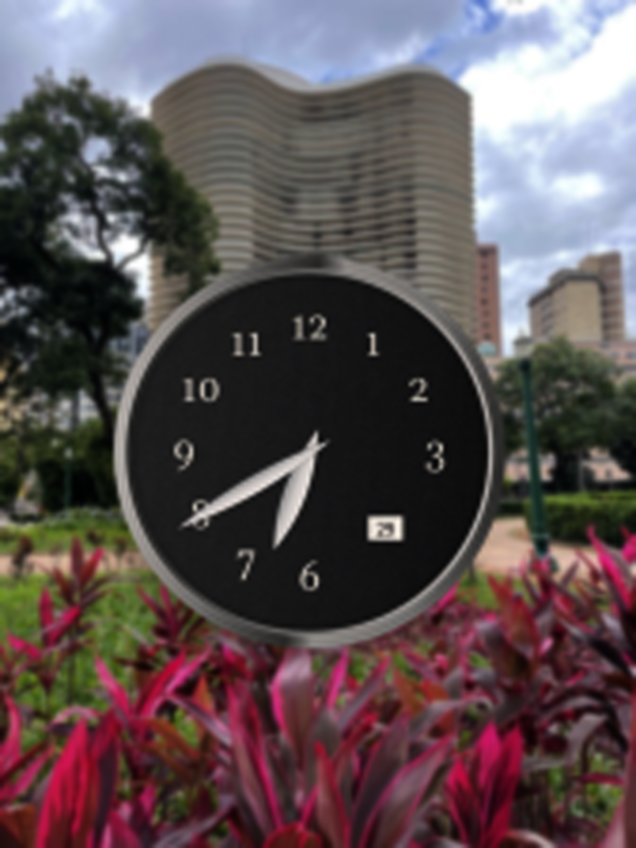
6,40
